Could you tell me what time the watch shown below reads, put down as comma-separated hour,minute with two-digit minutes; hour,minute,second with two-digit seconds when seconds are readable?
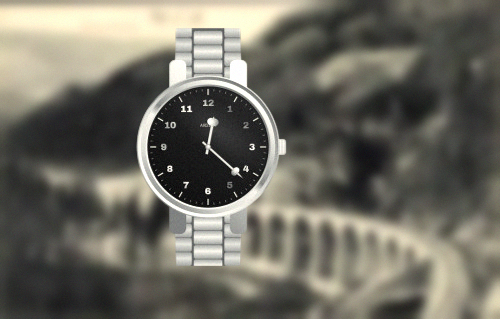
12,22
